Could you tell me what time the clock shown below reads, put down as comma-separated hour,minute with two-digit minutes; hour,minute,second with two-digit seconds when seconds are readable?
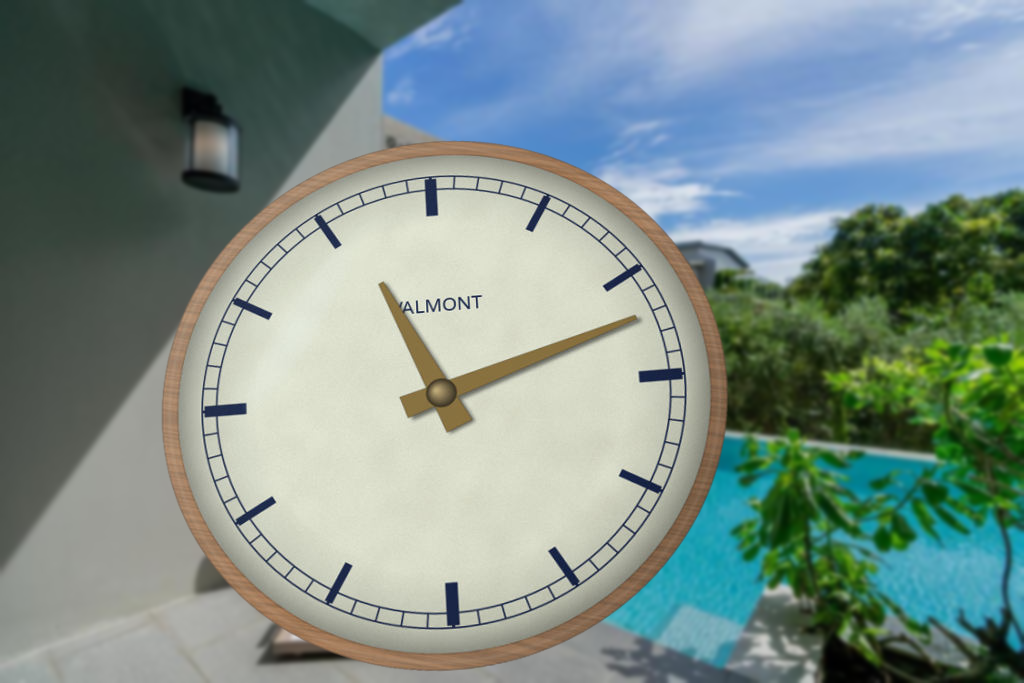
11,12
